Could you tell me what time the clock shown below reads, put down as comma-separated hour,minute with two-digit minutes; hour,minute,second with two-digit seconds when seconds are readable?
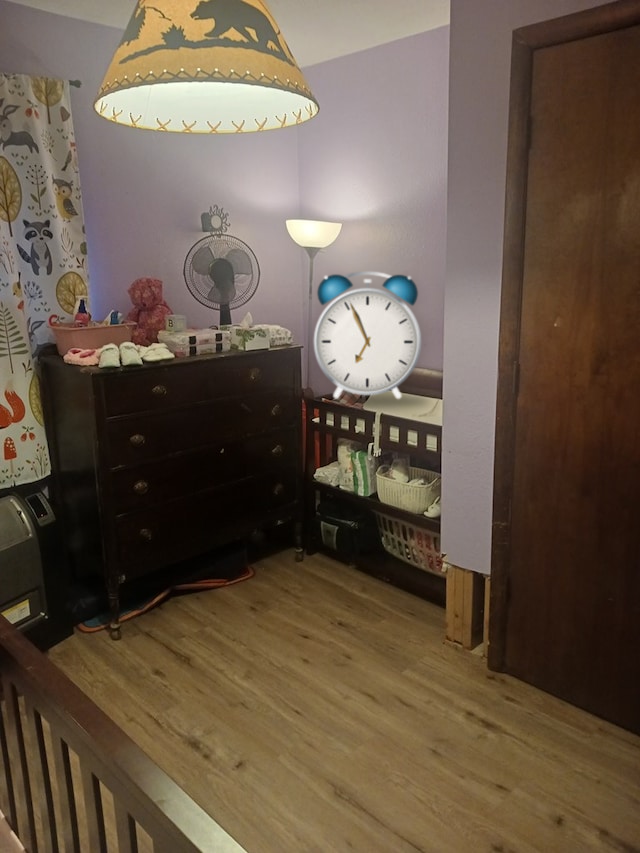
6,56
